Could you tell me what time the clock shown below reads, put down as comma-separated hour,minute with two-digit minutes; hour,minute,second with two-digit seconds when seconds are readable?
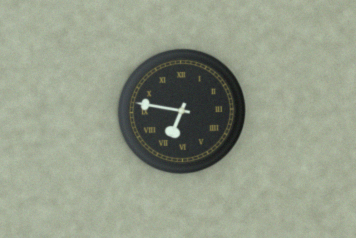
6,47
